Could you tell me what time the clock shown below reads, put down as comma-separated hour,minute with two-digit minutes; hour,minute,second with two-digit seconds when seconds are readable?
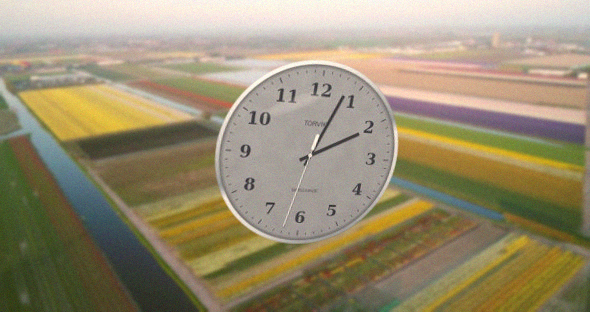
2,03,32
